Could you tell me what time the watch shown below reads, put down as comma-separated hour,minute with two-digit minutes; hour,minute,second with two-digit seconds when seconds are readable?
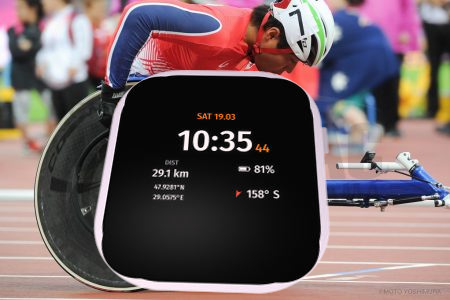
10,35,44
